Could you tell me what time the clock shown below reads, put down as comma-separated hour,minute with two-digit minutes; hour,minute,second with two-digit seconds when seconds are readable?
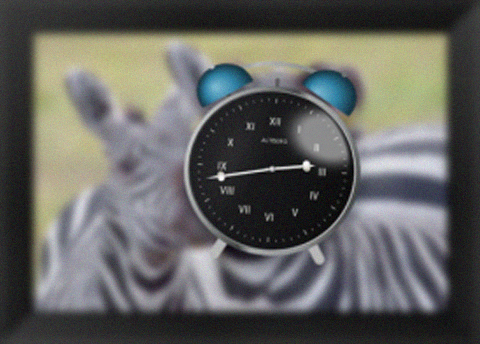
2,43
